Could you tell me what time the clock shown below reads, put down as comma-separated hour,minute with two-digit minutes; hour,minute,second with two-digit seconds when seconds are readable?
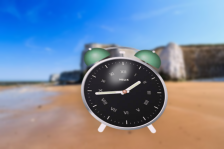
1,44
